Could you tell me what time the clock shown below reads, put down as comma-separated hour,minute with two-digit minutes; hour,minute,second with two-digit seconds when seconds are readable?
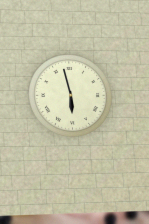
5,58
